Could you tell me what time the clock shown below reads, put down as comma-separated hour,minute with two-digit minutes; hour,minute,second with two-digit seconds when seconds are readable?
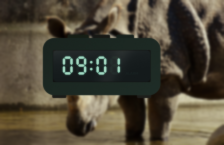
9,01
